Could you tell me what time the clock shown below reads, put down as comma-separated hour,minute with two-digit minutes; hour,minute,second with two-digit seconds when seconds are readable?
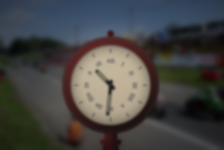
10,31
